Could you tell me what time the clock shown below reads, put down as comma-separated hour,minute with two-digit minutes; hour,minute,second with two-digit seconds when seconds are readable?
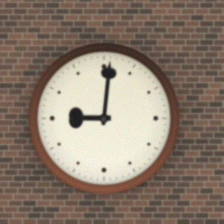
9,01
